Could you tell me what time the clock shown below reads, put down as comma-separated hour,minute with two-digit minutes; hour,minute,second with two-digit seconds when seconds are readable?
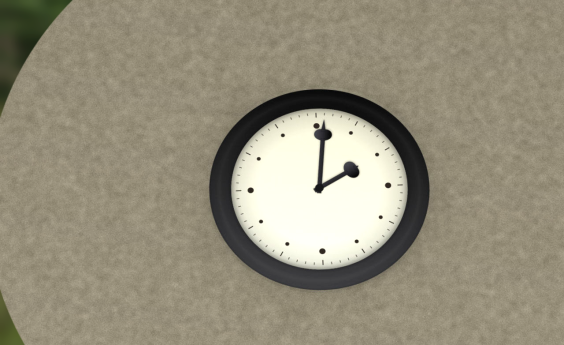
2,01
